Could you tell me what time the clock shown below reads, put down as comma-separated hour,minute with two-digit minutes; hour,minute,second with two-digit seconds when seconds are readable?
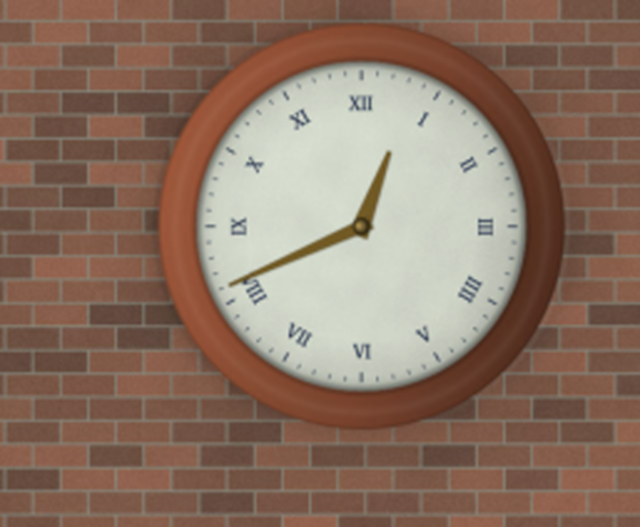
12,41
